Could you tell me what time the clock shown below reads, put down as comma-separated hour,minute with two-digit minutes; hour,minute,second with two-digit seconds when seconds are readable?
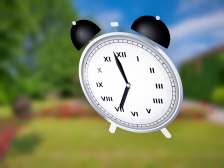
6,58
